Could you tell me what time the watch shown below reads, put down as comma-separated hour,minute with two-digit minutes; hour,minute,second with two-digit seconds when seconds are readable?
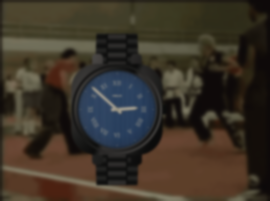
2,52
